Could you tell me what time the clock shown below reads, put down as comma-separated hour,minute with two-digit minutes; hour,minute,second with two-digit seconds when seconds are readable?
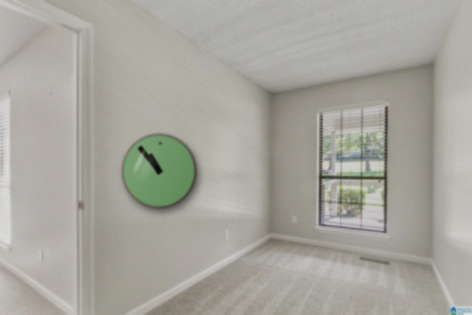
10,53
